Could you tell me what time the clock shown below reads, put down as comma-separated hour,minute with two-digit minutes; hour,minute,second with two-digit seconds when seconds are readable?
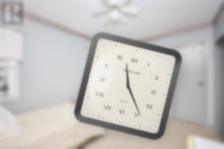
11,24
